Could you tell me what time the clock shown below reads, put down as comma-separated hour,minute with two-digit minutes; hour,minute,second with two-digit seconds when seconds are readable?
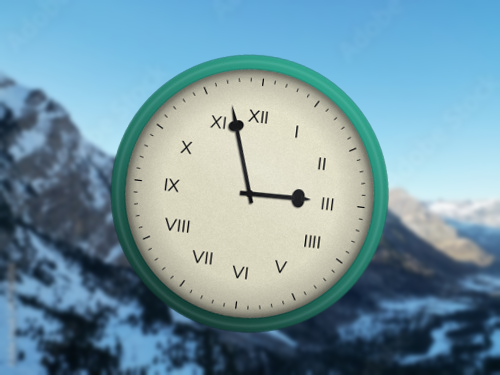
2,57
